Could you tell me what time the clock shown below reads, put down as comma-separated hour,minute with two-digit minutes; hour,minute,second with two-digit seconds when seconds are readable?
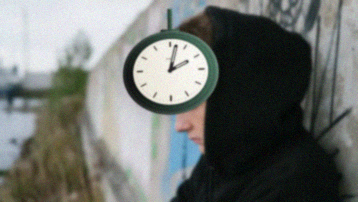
2,02
